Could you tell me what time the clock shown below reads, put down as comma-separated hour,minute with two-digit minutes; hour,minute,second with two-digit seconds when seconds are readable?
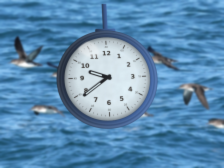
9,39
